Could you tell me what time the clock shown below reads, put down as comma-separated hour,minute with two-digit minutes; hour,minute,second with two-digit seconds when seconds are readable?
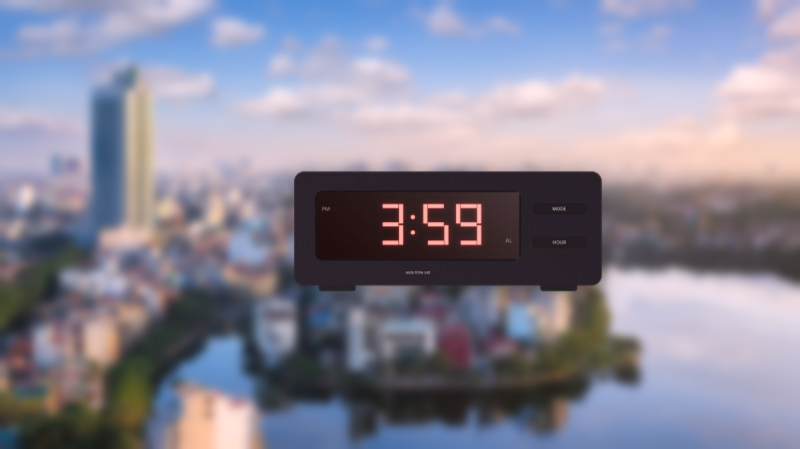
3,59
